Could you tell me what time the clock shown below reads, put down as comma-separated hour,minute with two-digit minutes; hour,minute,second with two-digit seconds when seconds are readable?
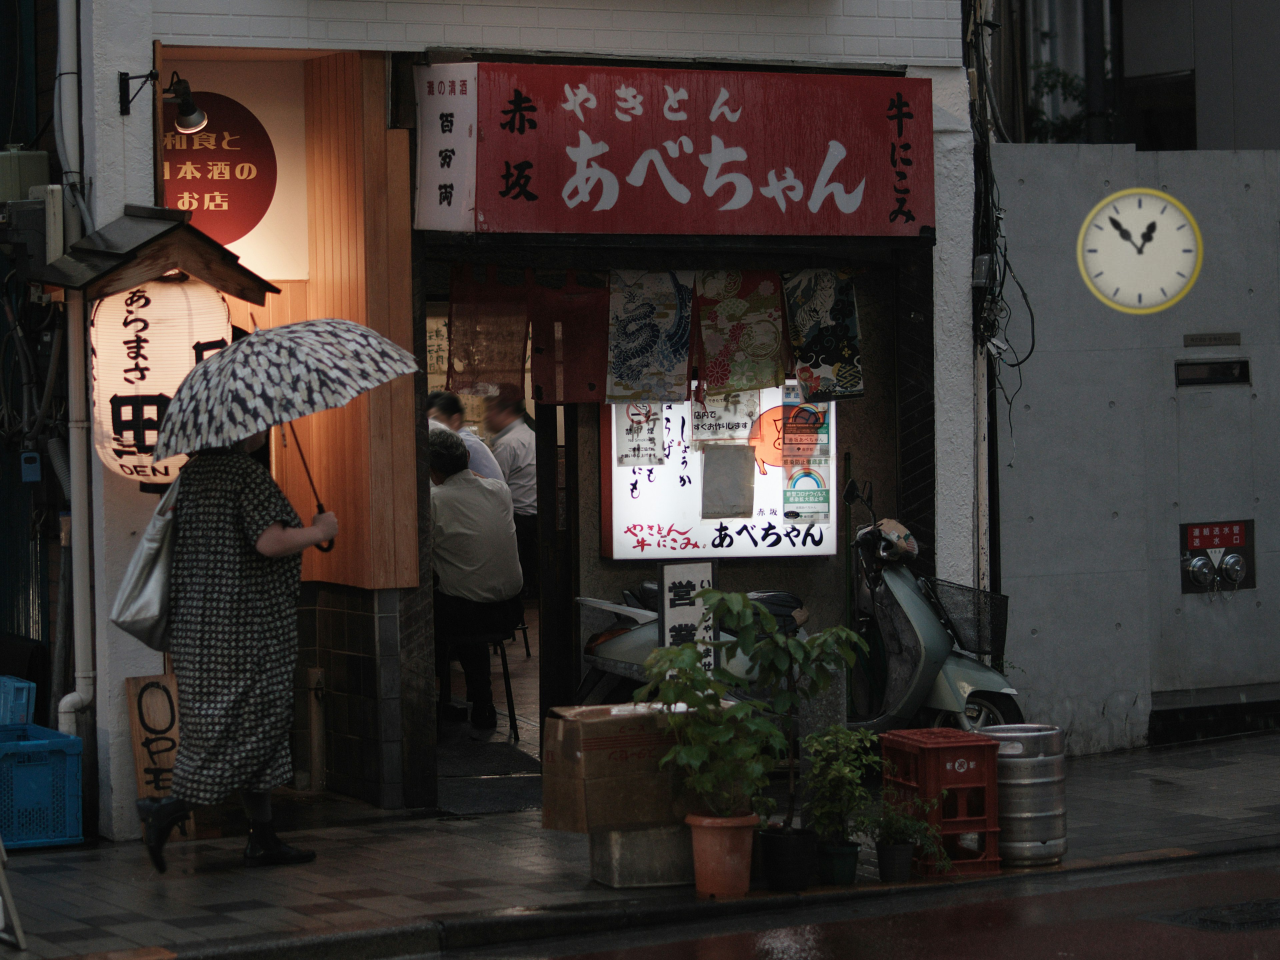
12,53
